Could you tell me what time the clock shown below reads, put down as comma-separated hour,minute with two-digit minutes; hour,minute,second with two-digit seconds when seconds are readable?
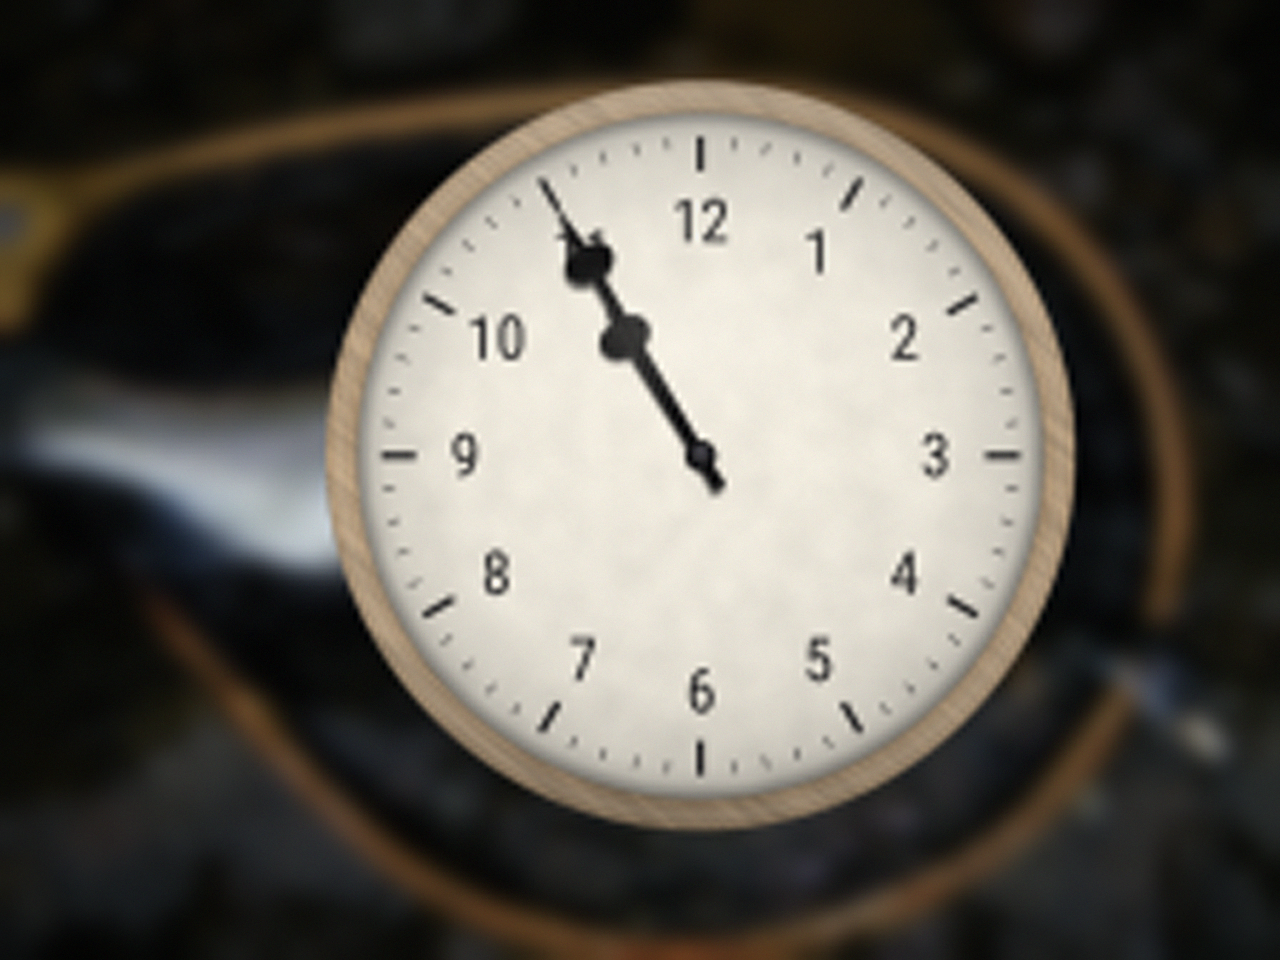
10,55
